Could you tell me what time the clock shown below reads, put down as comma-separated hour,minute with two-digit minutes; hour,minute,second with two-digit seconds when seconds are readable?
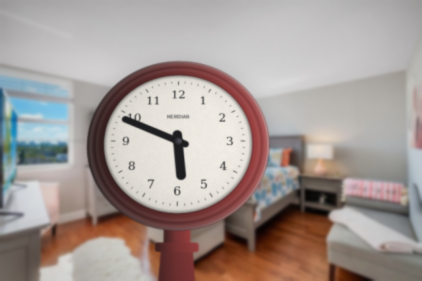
5,49
